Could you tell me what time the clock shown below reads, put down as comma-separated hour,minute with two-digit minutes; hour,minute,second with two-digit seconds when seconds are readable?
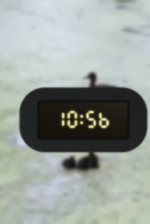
10,56
